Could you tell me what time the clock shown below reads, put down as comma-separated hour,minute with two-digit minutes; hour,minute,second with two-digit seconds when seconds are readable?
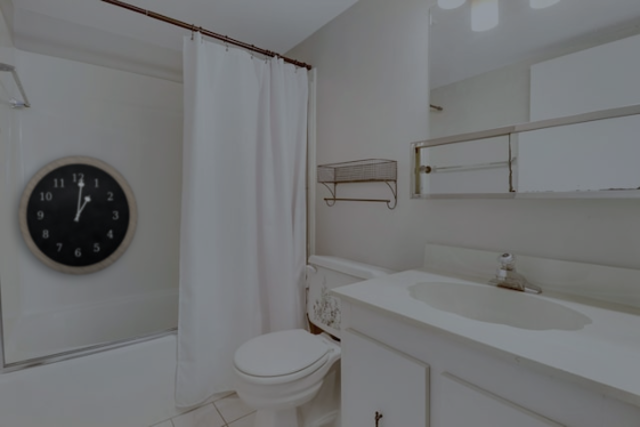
1,01
